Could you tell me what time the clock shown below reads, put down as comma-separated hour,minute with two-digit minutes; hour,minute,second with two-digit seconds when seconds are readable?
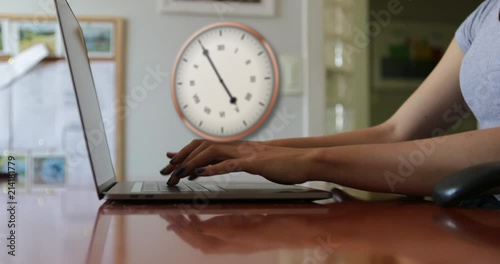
4,55
